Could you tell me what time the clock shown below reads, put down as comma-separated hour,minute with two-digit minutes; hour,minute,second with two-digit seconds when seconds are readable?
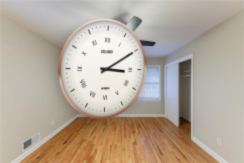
3,10
